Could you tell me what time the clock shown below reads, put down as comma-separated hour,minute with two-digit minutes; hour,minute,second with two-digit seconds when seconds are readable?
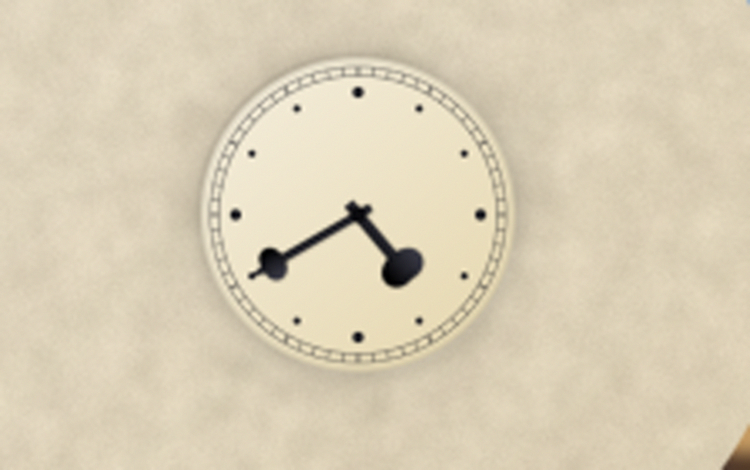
4,40
